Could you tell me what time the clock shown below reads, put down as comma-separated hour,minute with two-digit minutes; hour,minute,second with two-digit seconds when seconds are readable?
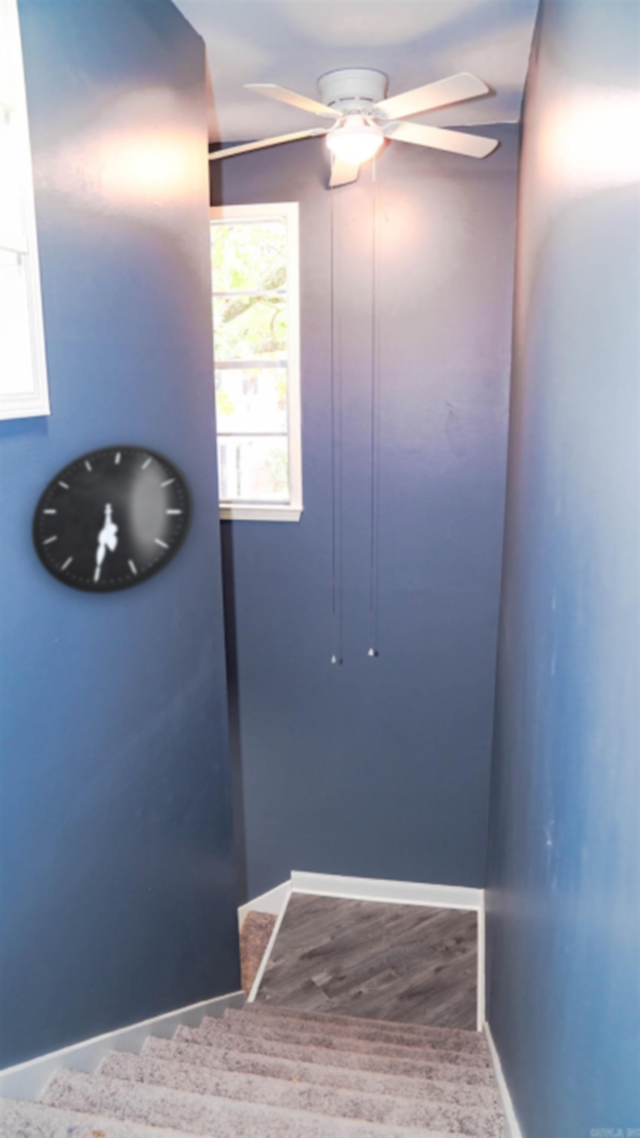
5,30
